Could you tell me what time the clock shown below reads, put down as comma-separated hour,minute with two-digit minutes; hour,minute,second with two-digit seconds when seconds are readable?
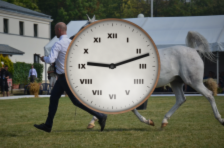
9,12
